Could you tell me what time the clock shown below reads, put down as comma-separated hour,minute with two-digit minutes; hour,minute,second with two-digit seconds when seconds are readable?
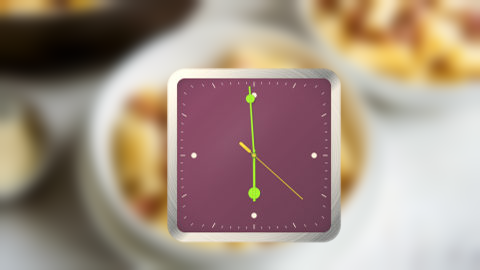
5,59,22
